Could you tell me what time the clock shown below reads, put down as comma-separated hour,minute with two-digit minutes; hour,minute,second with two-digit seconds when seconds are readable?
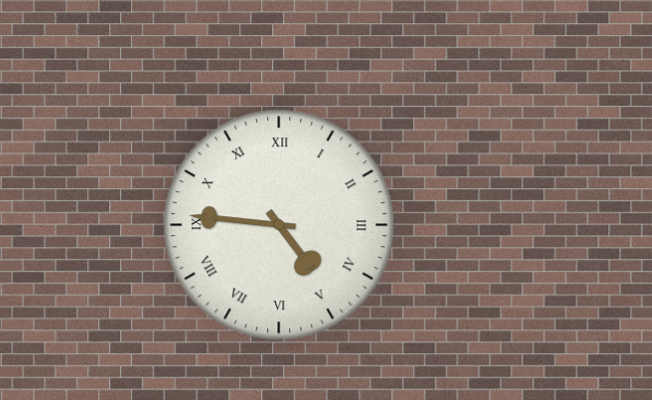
4,46
